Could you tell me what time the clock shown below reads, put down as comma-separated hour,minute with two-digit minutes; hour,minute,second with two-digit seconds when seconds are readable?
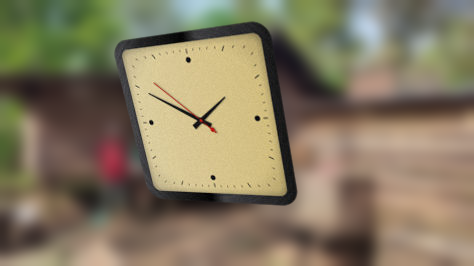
1,49,52
